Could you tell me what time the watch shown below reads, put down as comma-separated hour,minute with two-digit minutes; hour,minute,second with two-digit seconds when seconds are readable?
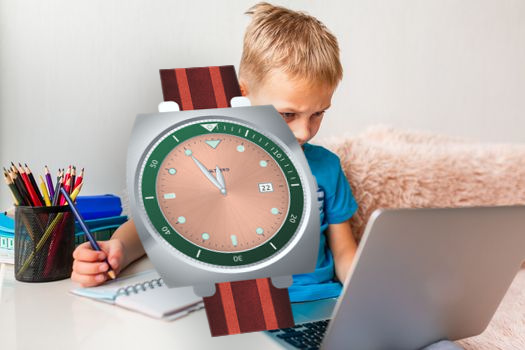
11,55
